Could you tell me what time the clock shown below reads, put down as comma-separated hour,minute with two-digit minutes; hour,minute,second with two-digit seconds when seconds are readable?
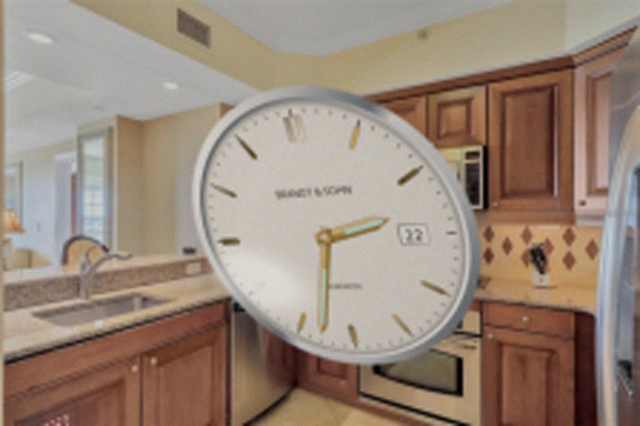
2,33
